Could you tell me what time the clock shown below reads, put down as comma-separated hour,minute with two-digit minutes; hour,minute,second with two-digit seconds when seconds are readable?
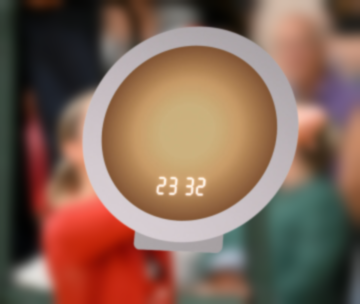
23,32
